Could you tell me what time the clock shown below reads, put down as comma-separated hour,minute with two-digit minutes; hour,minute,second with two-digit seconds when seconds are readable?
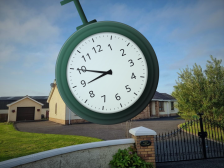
8,50
